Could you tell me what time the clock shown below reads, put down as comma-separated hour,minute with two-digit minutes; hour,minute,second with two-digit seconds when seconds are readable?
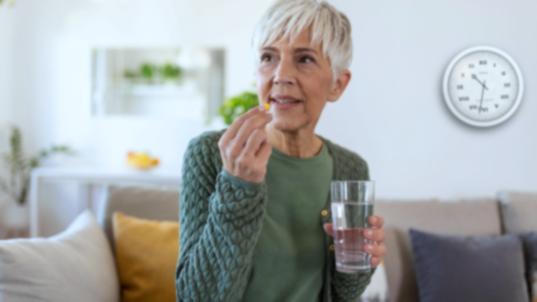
10,32
